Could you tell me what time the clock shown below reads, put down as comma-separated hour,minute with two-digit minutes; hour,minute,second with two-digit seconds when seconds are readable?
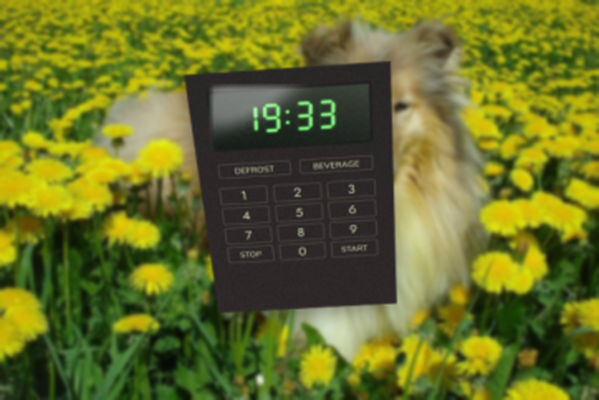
19,33
